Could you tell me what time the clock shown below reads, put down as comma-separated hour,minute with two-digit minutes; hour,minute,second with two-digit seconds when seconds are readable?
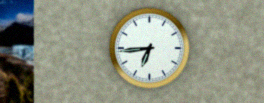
6,44
